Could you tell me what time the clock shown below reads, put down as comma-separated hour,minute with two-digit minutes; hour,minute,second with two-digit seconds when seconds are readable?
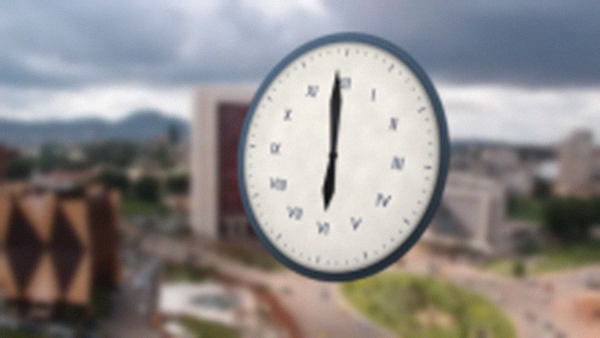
5,59
